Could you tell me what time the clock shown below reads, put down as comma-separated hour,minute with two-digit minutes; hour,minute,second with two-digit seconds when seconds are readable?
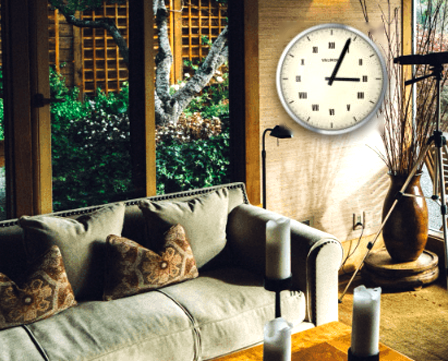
3,04
